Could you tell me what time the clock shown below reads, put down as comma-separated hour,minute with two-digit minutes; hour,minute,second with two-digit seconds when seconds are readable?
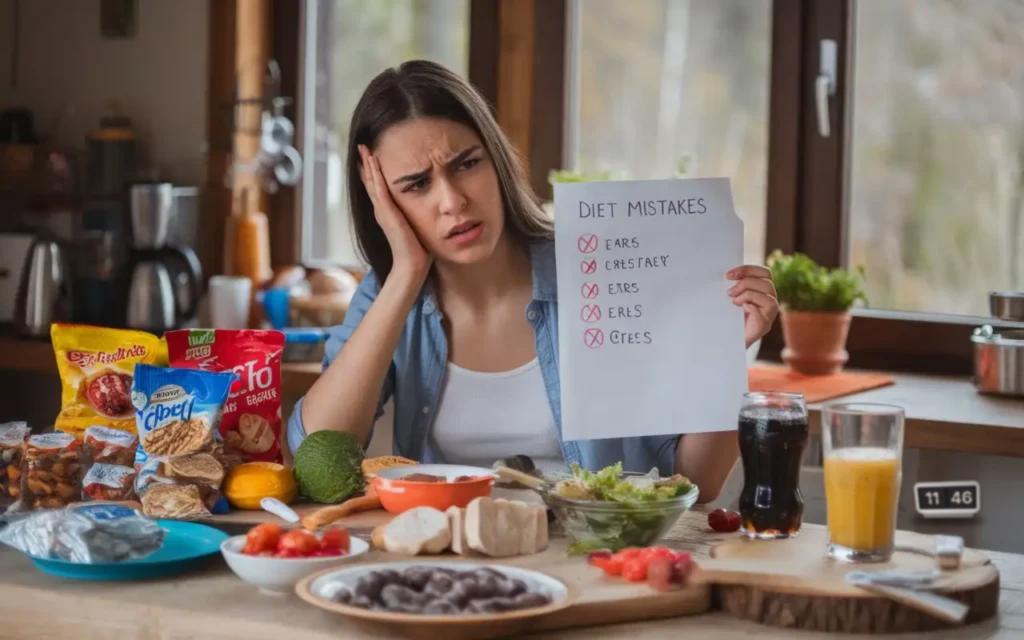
11,46
